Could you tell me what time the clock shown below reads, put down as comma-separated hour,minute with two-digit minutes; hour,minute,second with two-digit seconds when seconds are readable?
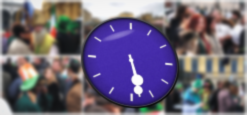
5,28
